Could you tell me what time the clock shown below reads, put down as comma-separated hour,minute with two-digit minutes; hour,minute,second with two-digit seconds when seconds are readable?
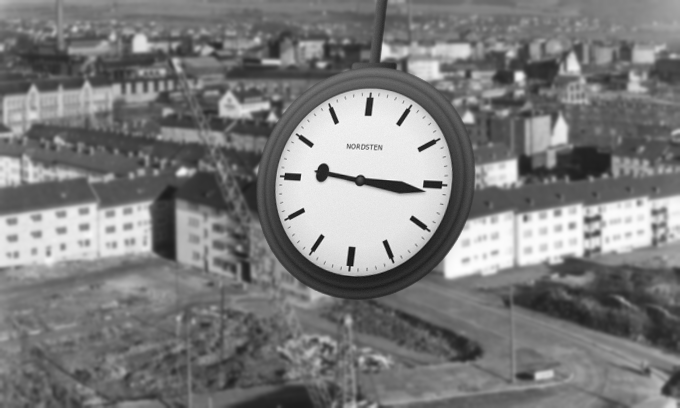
9,16
